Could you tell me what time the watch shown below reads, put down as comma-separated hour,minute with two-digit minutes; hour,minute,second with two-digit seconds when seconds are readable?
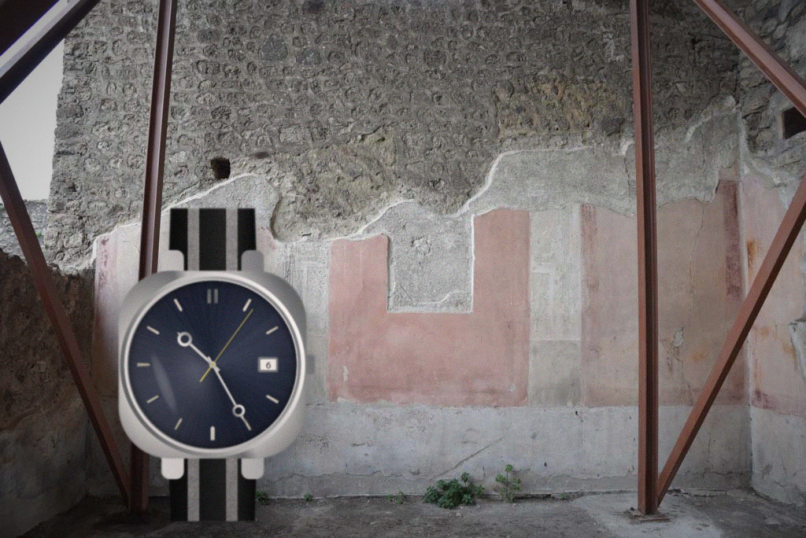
10,25,06
